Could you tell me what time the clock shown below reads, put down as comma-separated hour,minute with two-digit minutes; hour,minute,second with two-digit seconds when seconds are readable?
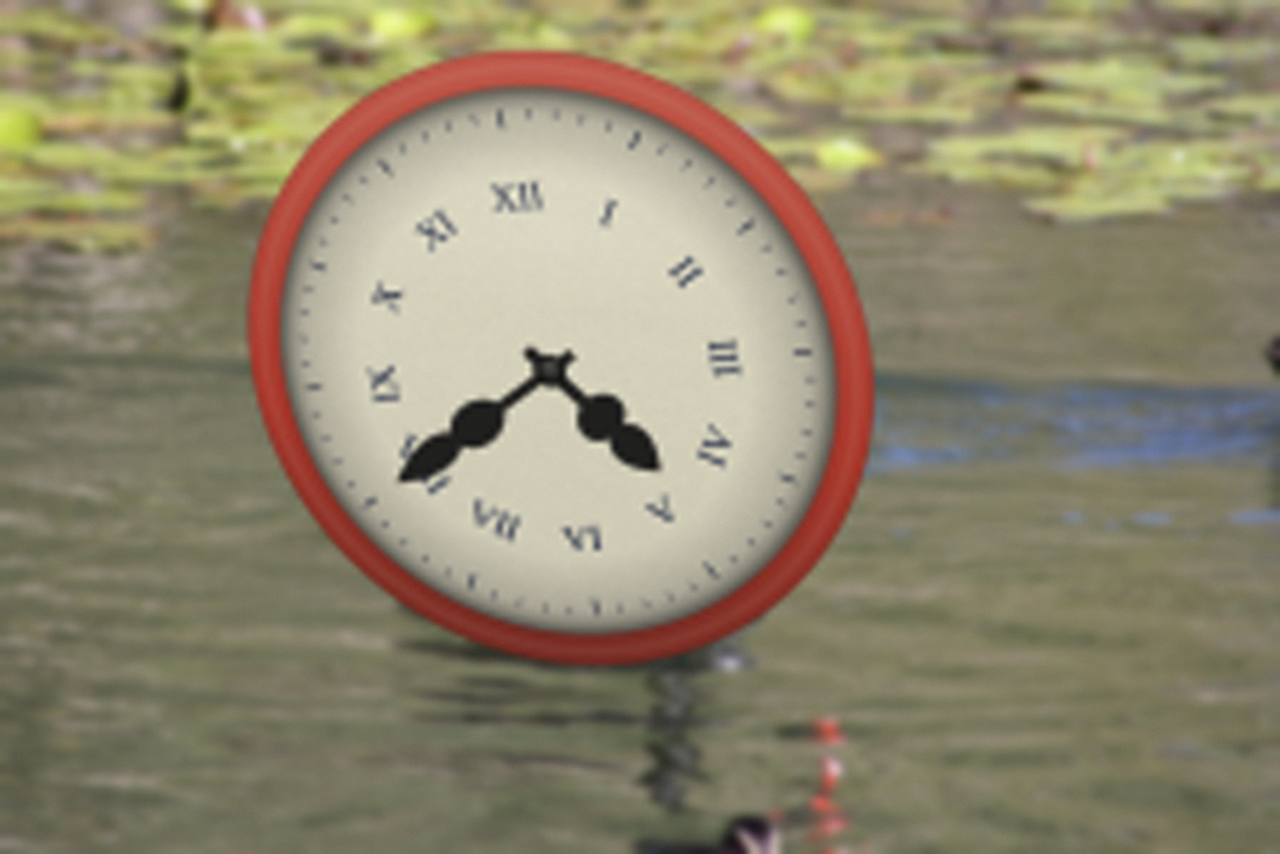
4,40
